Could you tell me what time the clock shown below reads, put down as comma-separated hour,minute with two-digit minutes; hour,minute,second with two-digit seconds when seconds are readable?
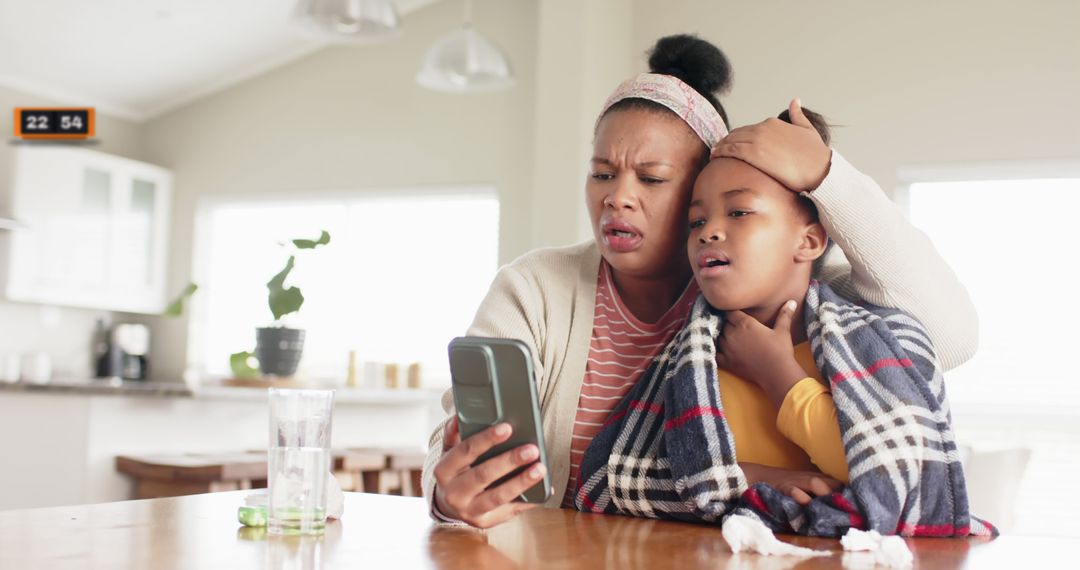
22,54
